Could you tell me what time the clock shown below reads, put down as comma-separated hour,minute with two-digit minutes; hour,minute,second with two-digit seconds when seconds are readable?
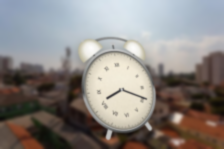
8,19
